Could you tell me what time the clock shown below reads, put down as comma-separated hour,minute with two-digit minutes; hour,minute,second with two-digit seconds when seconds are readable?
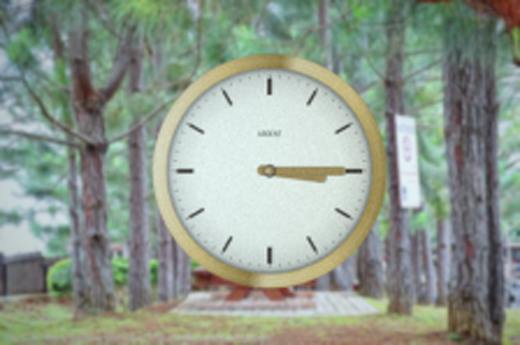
3,15
